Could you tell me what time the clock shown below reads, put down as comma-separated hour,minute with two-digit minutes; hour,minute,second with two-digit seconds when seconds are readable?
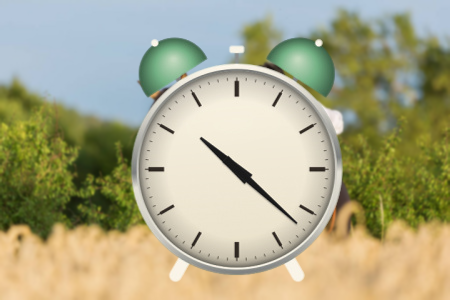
10,22
